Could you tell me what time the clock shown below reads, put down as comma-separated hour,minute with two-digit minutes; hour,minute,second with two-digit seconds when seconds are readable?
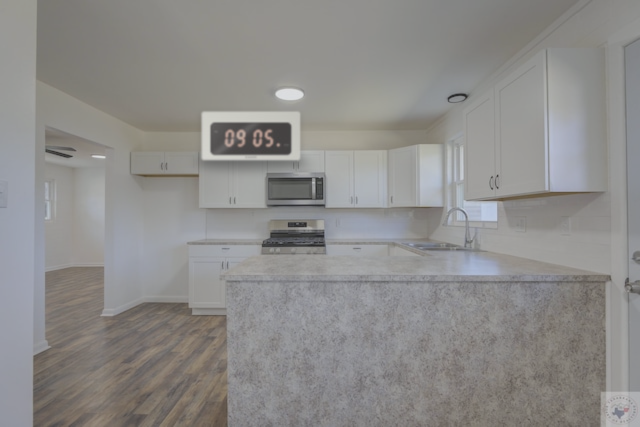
9,05
